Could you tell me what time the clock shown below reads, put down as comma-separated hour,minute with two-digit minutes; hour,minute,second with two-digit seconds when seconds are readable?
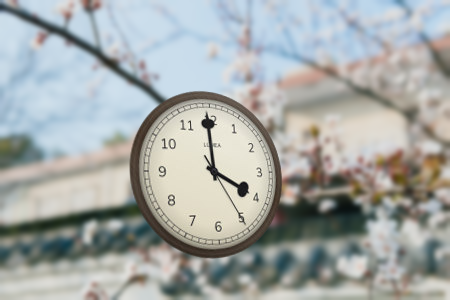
3,59,25
